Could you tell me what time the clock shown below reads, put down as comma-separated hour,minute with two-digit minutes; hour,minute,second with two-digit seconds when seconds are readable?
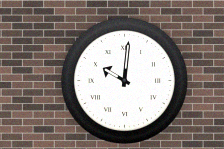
10,01
